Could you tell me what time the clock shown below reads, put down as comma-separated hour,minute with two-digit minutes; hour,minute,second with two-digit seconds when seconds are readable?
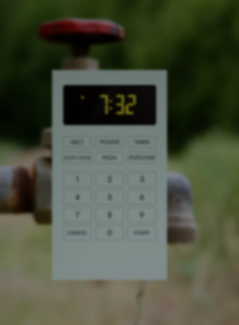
7,32
